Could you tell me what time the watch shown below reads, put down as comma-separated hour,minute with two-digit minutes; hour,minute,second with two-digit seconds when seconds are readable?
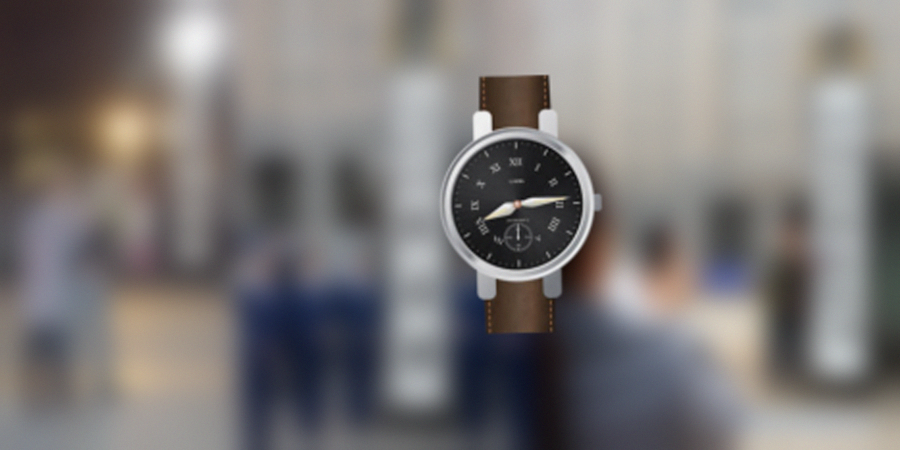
8,14
